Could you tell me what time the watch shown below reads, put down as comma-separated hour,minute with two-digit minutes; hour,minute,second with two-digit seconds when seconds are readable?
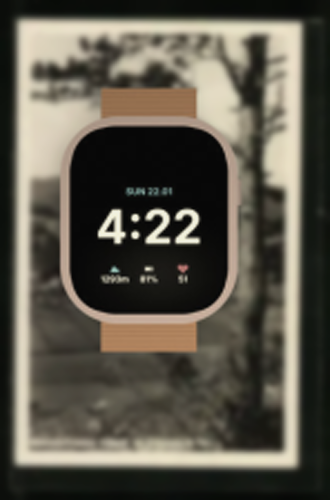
4,22
